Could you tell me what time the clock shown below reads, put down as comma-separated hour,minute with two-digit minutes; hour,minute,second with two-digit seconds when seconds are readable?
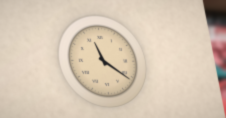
11,21
